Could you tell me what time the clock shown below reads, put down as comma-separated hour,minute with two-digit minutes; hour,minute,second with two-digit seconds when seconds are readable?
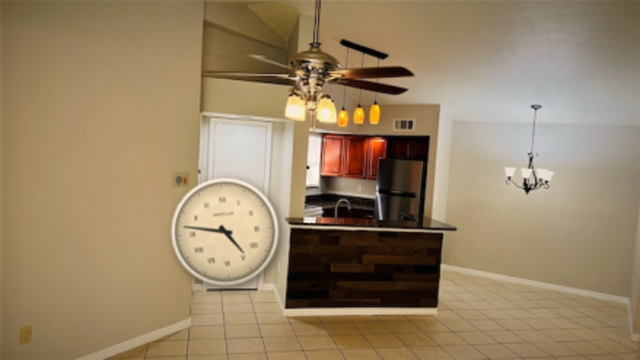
4,47
